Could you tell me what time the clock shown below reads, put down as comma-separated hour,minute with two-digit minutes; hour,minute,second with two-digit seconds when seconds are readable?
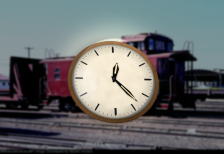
12,23
